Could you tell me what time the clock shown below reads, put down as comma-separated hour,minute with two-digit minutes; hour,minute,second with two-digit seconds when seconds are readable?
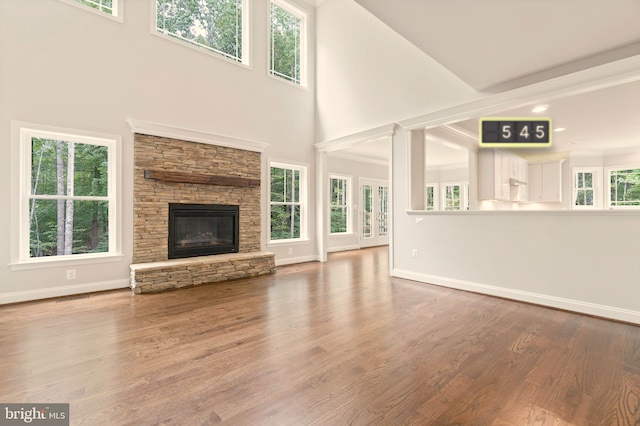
5,45
